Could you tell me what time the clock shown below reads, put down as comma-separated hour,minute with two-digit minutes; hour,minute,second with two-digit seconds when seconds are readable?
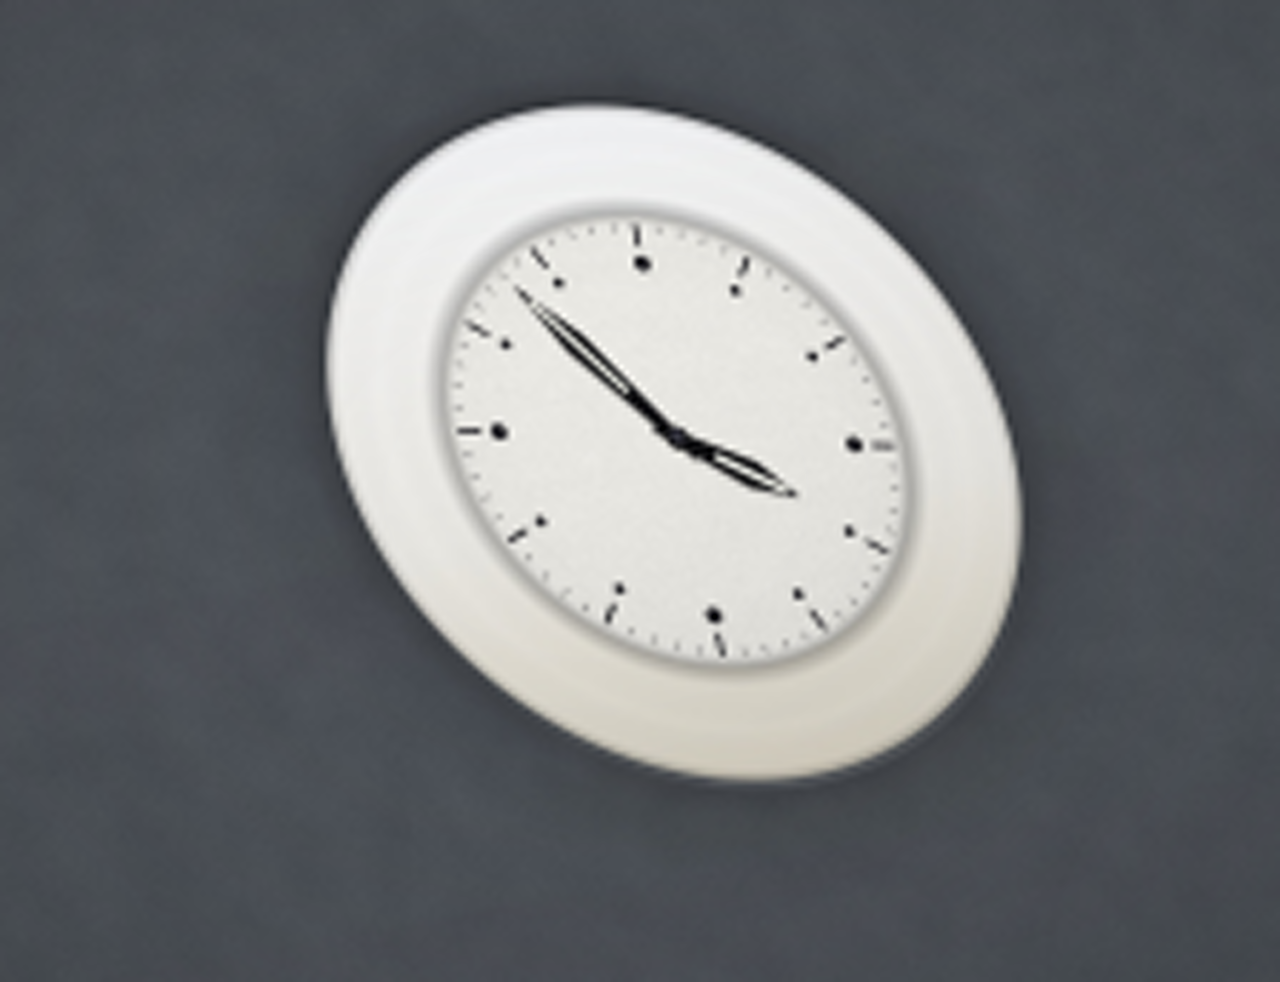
3,53
